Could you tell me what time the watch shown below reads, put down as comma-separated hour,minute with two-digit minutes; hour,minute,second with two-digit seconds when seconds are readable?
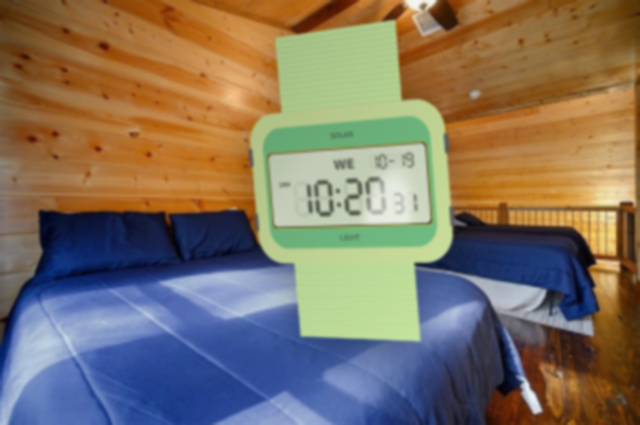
10,20,31
